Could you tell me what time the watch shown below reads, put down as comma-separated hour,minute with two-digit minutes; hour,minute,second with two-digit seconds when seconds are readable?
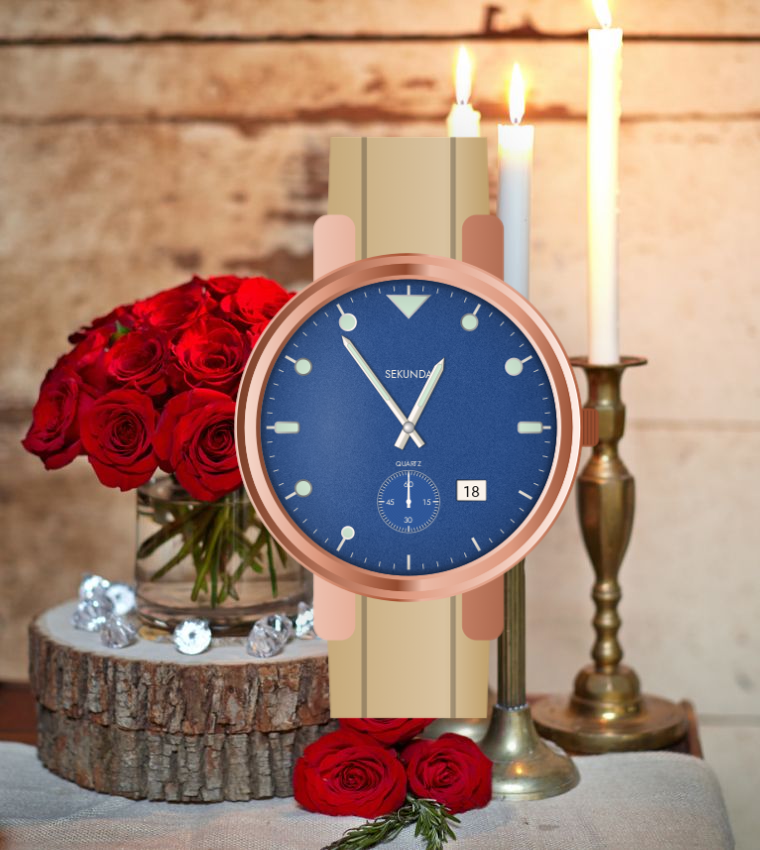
12,54
